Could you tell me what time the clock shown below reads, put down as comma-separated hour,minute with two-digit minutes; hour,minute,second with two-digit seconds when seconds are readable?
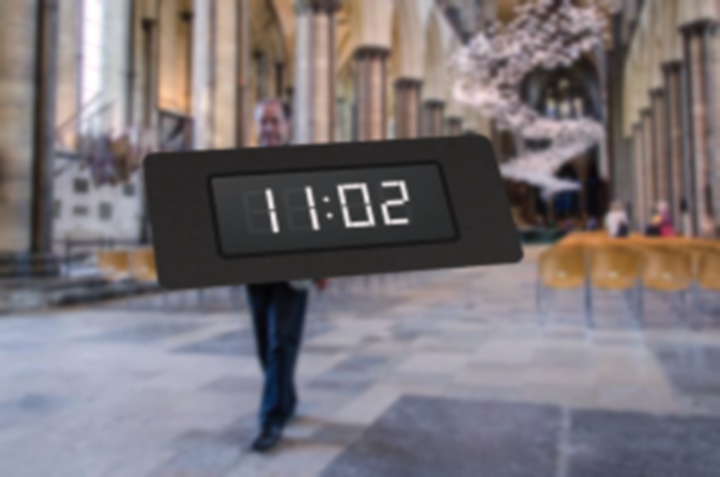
11,02
